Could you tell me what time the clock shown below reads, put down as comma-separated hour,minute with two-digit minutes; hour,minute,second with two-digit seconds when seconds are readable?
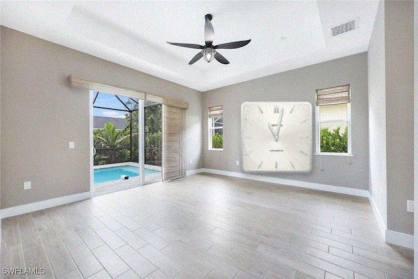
11,02
